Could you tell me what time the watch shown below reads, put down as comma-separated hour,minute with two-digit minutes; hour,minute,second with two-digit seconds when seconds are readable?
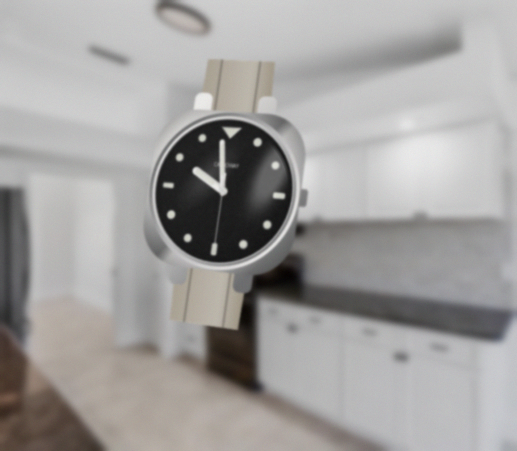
9,58,30
